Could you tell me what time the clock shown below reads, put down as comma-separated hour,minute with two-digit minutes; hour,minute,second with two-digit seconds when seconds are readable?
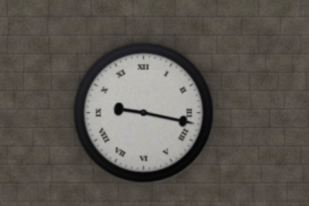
9,17
